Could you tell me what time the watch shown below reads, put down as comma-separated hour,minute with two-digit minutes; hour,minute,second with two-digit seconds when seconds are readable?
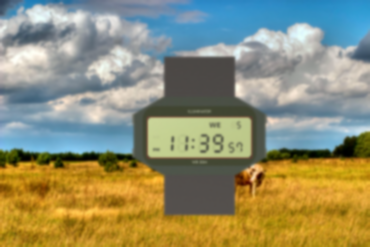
11,39
